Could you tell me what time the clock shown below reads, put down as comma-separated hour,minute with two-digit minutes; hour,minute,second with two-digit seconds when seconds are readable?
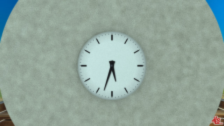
5,33
